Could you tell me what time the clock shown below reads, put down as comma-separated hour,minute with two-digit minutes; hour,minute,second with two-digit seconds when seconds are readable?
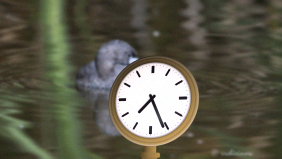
7,26
